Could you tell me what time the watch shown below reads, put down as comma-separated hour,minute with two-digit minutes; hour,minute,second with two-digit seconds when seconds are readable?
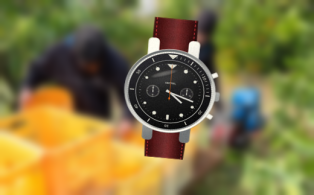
4,18
